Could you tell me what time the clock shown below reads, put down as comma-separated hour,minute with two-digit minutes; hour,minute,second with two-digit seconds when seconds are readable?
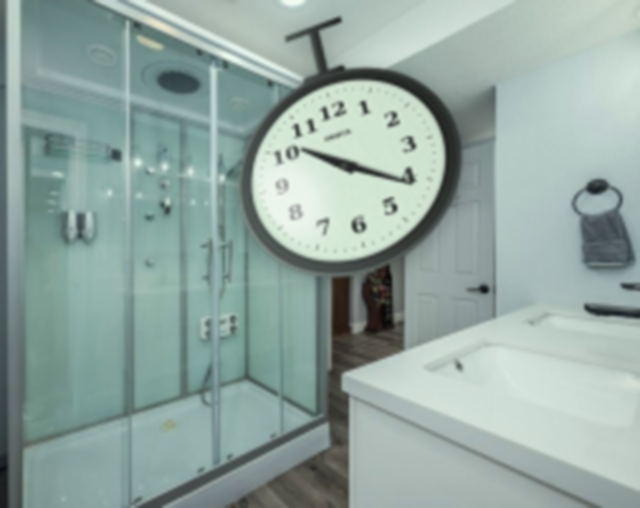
10,21
